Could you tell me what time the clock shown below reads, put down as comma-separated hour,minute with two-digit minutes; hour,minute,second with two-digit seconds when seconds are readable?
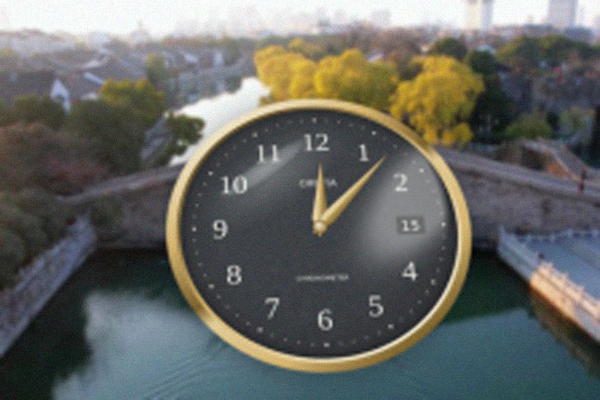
12,07
